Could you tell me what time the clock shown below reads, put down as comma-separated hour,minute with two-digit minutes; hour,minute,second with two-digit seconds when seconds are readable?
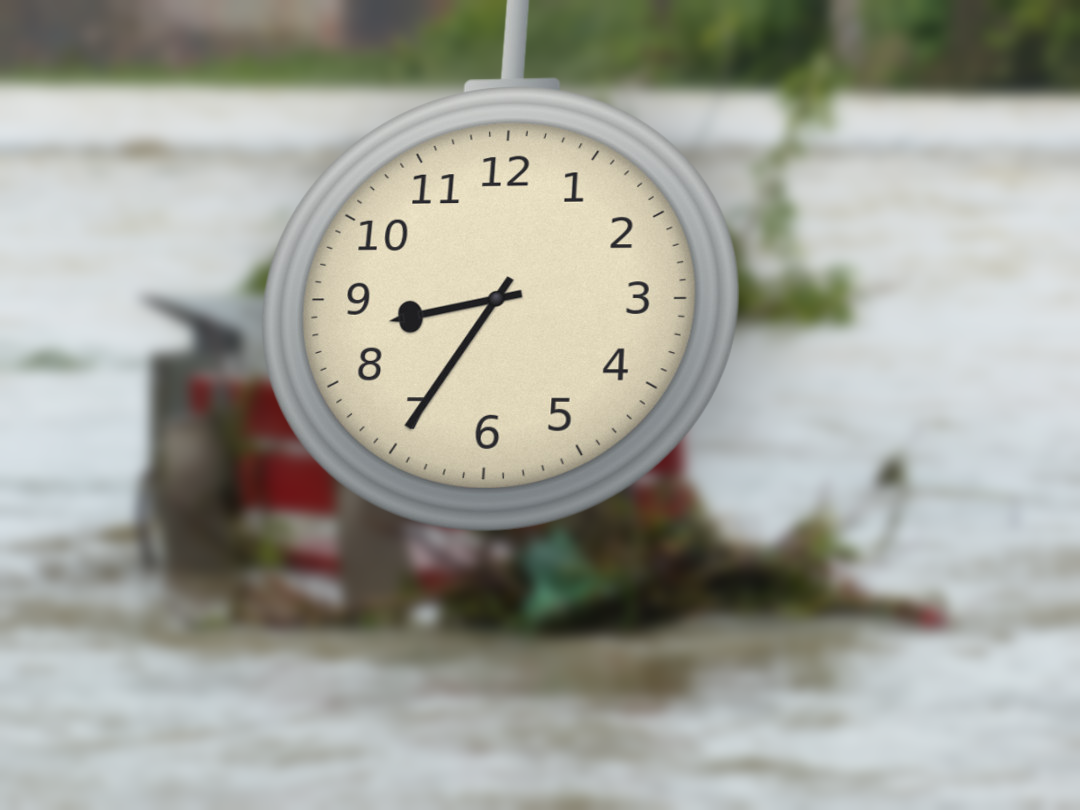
8,35
